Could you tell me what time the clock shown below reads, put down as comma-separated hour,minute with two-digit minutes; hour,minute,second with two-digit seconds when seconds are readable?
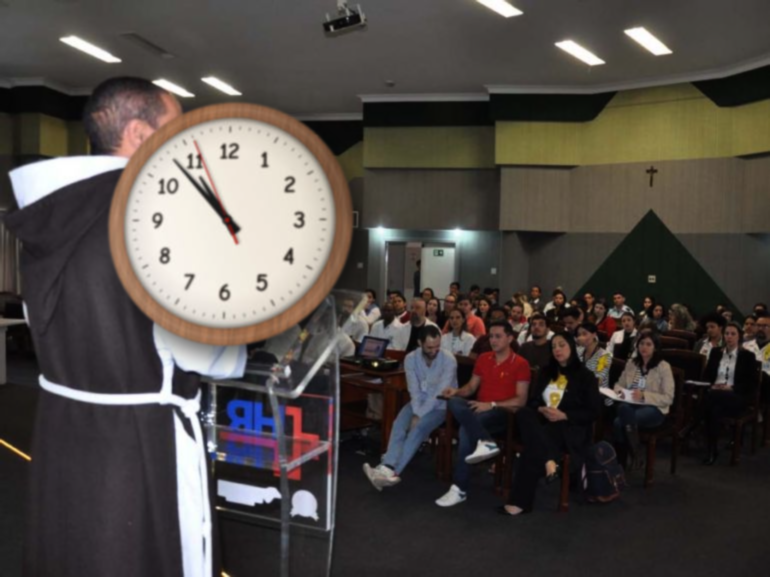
10,52,56
